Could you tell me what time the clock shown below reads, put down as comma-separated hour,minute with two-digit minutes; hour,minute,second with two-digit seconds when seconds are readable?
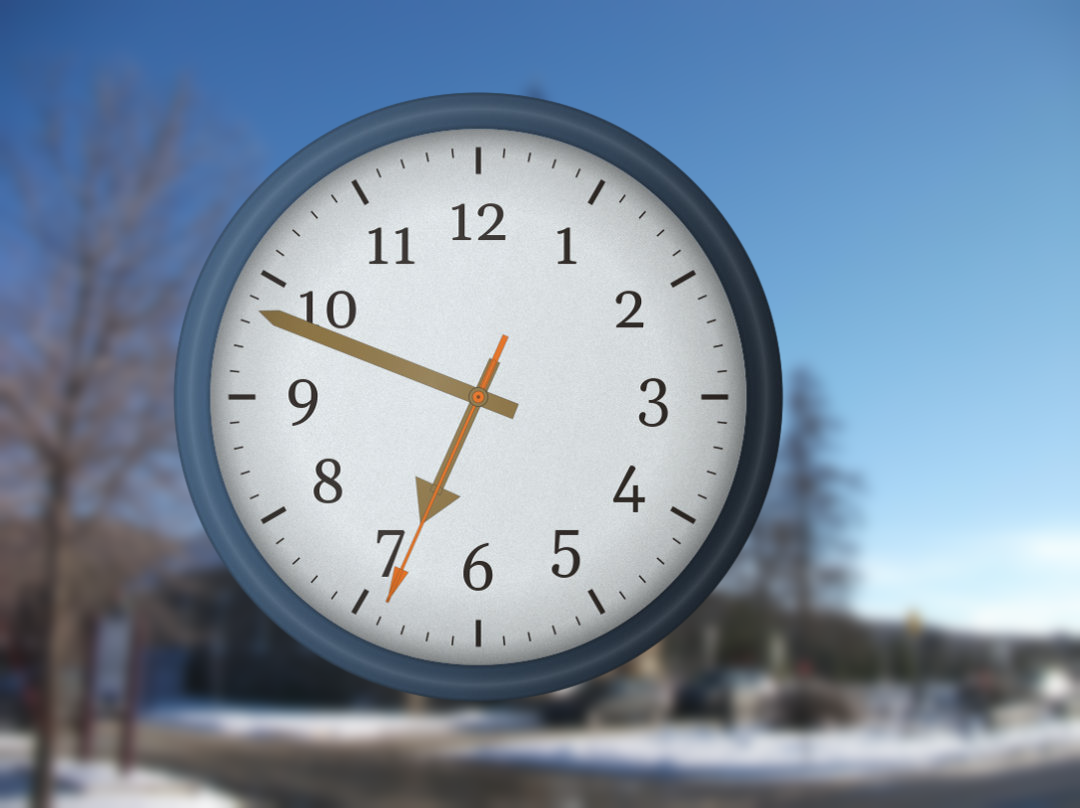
6,48,34
